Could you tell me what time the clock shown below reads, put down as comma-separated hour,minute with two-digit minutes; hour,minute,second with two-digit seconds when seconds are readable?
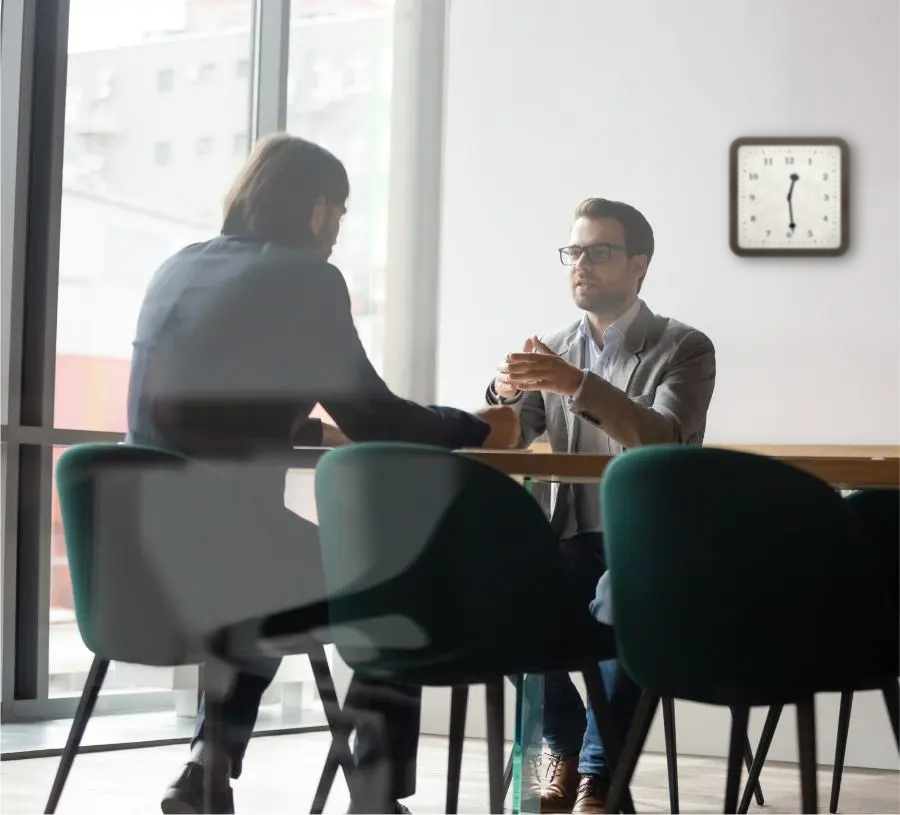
12,29
